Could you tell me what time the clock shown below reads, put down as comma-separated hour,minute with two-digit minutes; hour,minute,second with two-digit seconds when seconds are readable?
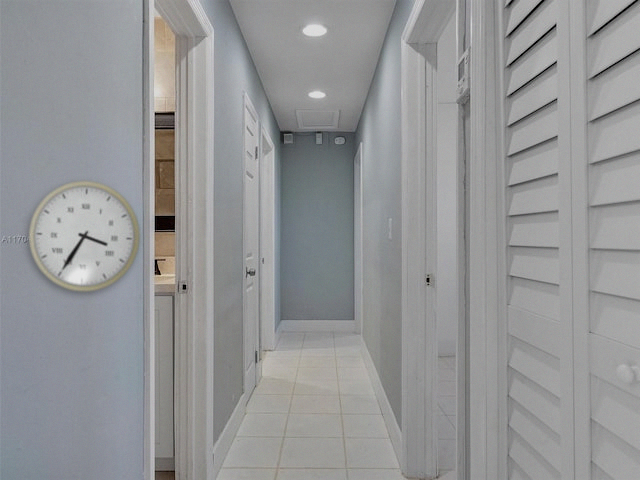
3,35
